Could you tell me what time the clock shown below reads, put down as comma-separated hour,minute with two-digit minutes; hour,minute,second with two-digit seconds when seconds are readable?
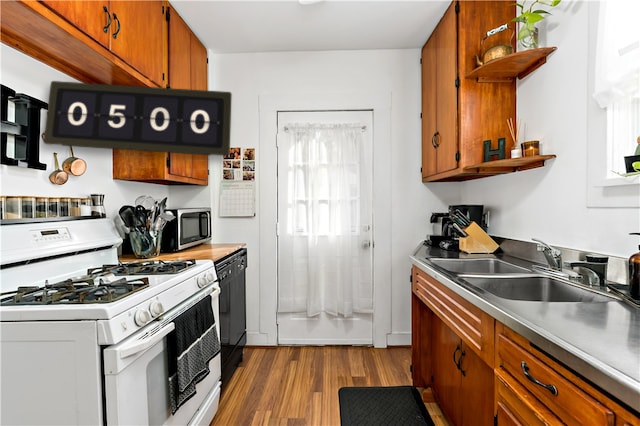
5,00
